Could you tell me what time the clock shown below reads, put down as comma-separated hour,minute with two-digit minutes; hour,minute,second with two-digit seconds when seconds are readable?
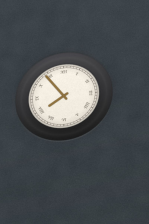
7,54
